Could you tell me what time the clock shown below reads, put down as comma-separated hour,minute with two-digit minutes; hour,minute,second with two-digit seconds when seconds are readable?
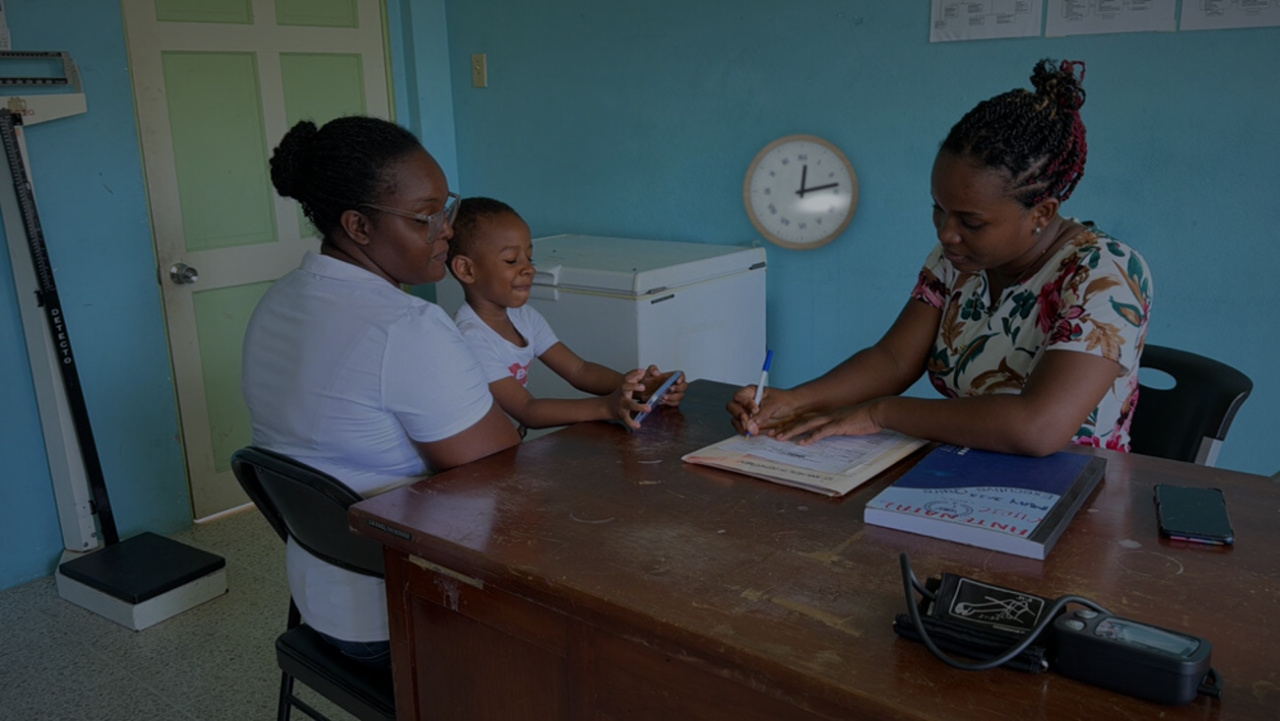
12,13
